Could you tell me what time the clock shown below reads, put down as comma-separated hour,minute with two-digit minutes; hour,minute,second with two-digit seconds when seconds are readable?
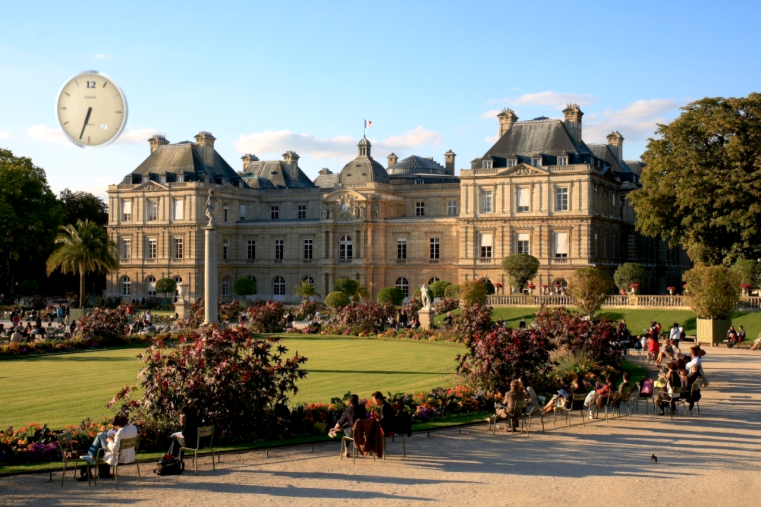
6,33
